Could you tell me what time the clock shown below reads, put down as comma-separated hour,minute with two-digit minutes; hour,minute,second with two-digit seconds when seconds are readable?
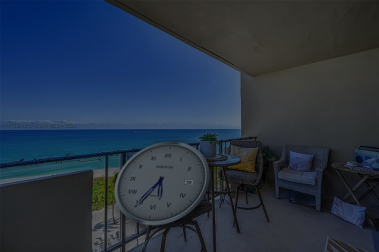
5,35
